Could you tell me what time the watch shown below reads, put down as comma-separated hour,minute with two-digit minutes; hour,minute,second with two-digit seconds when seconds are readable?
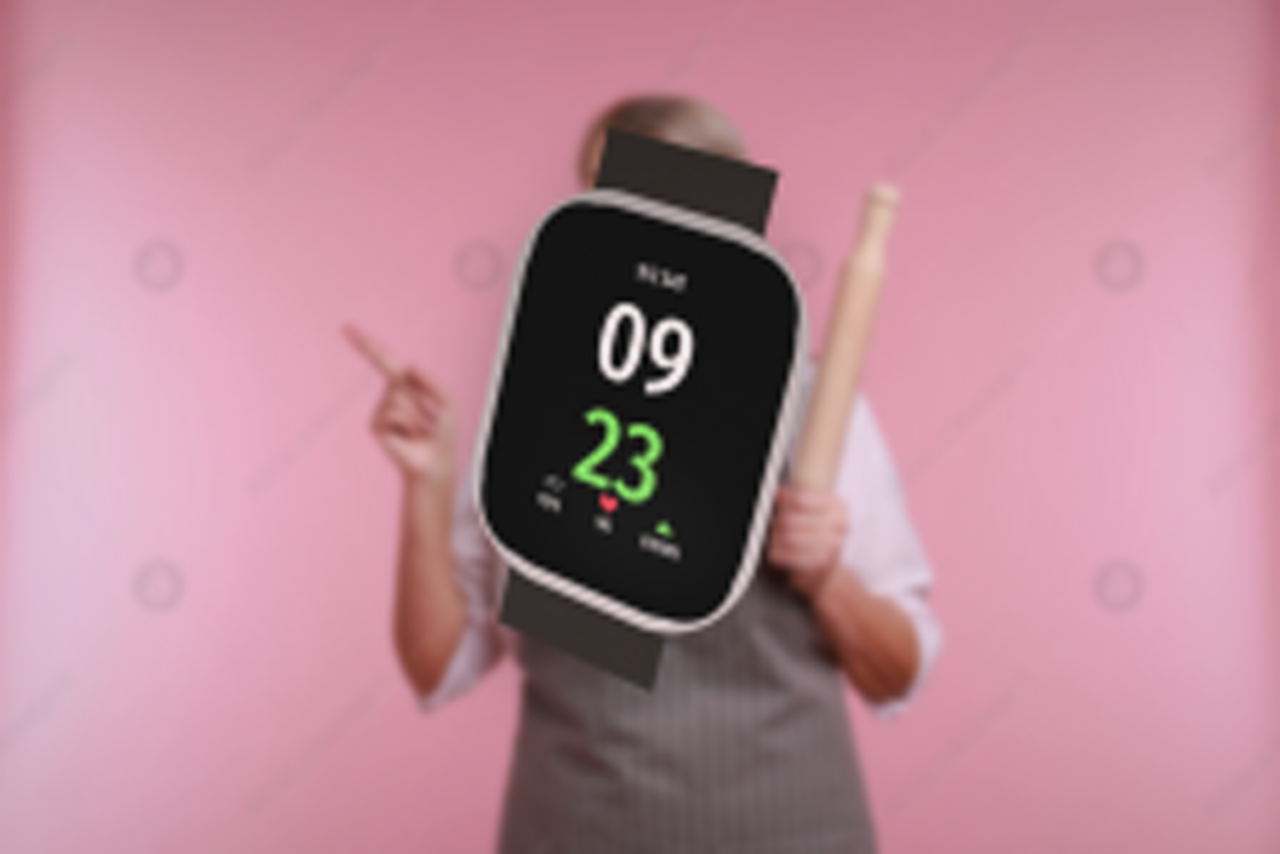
9,23
